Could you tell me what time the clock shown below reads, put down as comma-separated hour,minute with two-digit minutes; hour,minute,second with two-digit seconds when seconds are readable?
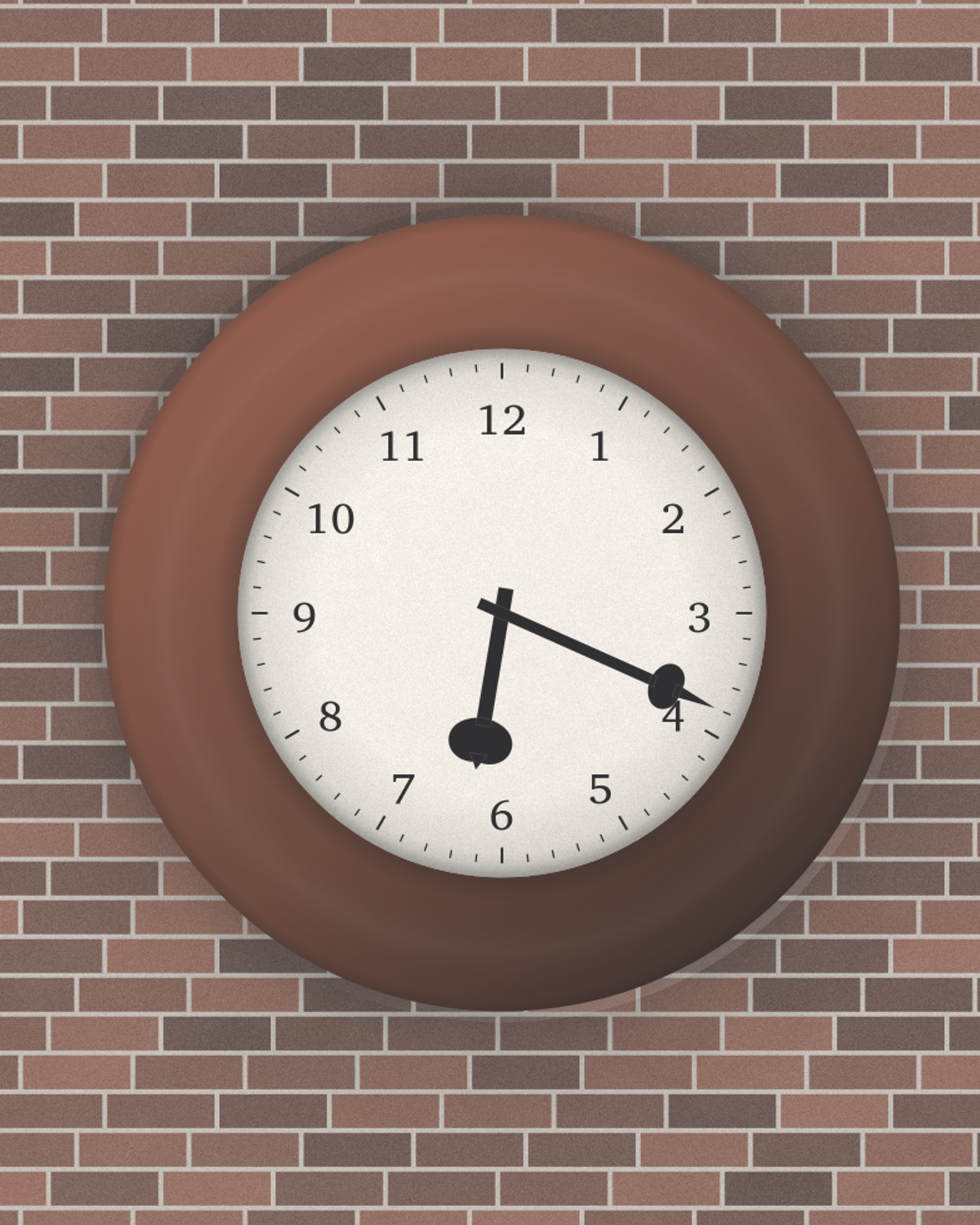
6,19
